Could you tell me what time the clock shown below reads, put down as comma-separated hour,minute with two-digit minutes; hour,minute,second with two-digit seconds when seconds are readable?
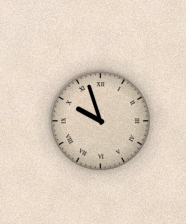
9,57
